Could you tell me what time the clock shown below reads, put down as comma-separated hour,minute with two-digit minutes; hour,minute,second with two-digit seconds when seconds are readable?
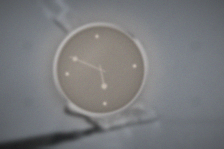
5,50
